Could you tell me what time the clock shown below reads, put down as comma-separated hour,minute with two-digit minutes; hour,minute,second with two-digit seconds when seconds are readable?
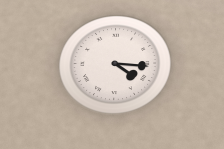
4,16
